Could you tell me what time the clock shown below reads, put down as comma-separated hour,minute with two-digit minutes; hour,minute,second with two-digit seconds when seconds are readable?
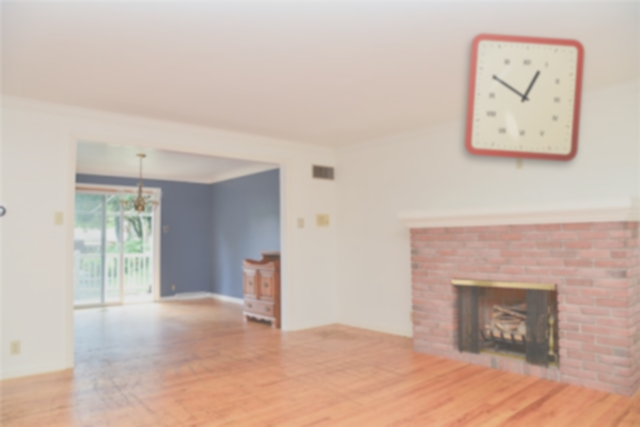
12,50
